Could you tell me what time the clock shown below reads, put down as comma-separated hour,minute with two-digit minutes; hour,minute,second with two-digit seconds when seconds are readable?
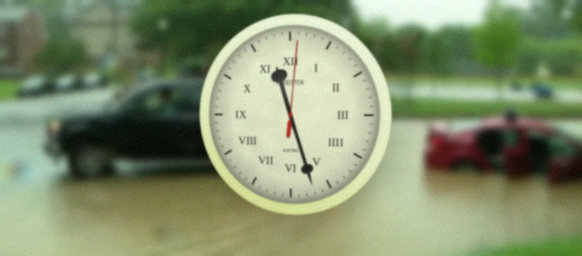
11,27,01
